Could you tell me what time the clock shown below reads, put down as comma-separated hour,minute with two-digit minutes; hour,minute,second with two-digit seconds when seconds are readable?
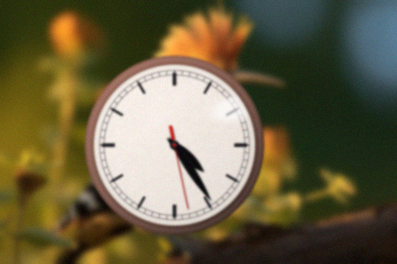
4,24,28
